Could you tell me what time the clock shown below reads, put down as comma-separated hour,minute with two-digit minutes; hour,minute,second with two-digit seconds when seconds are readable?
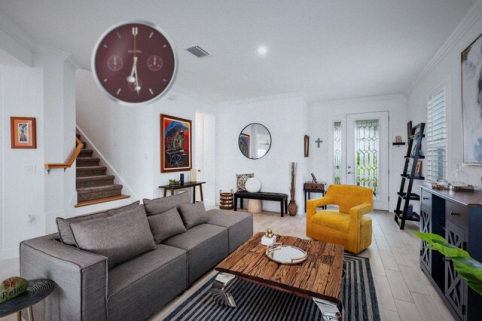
6,29
